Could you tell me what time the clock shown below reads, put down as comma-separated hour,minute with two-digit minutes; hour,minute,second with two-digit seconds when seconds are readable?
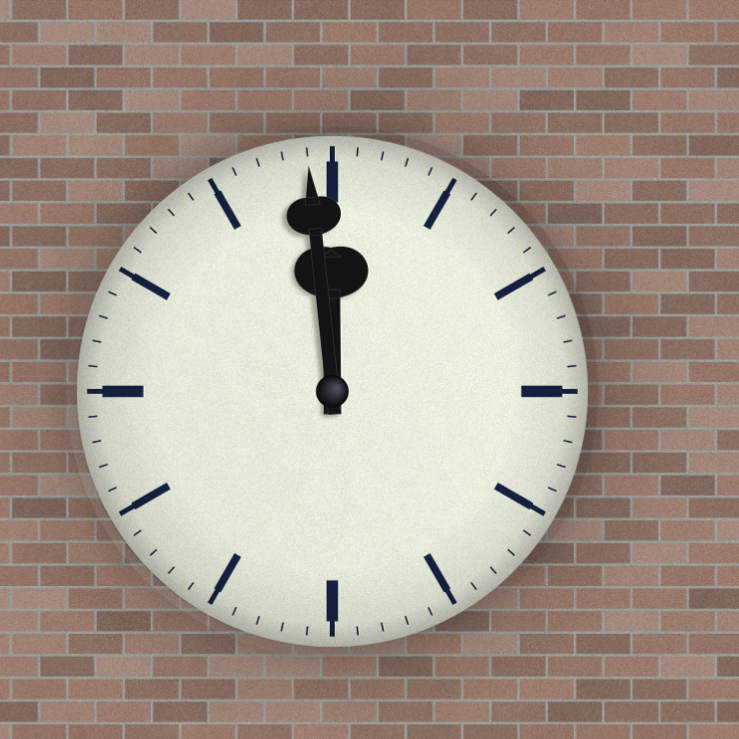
11,59
